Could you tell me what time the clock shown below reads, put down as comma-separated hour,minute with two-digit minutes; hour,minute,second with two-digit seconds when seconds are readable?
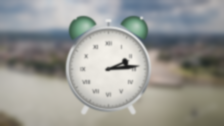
2,14
